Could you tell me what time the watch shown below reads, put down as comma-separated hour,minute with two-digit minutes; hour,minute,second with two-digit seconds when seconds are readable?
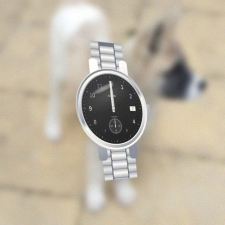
12,00
